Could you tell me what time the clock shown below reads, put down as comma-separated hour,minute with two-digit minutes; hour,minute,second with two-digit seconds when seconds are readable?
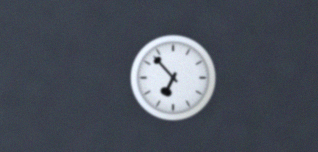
6,53
